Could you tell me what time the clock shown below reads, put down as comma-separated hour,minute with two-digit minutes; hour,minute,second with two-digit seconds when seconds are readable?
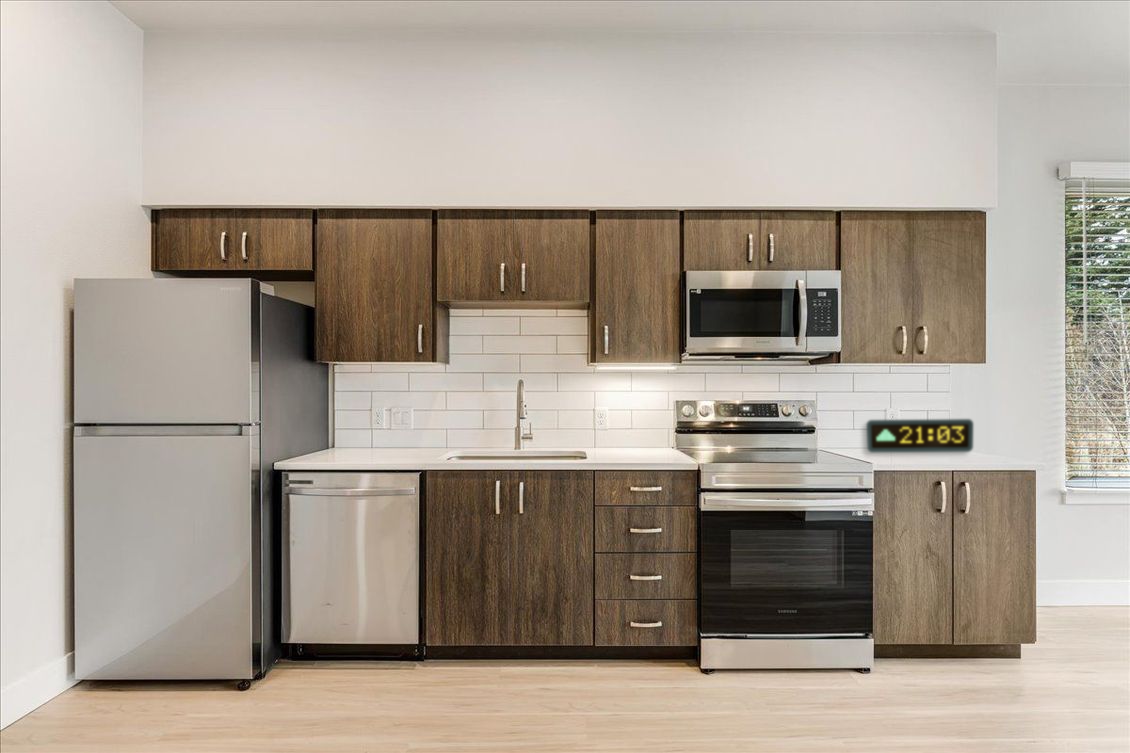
21,03
